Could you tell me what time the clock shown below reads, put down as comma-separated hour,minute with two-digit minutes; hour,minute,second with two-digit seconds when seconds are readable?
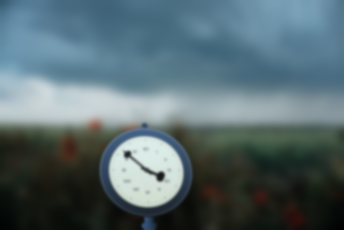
3,52
